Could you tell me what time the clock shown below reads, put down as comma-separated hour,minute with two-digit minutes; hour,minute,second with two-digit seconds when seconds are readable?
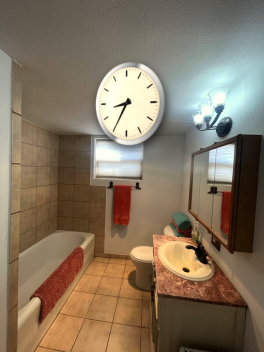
8,35
